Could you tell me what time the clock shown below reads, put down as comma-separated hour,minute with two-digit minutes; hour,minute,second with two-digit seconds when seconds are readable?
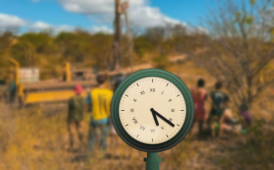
5,21
